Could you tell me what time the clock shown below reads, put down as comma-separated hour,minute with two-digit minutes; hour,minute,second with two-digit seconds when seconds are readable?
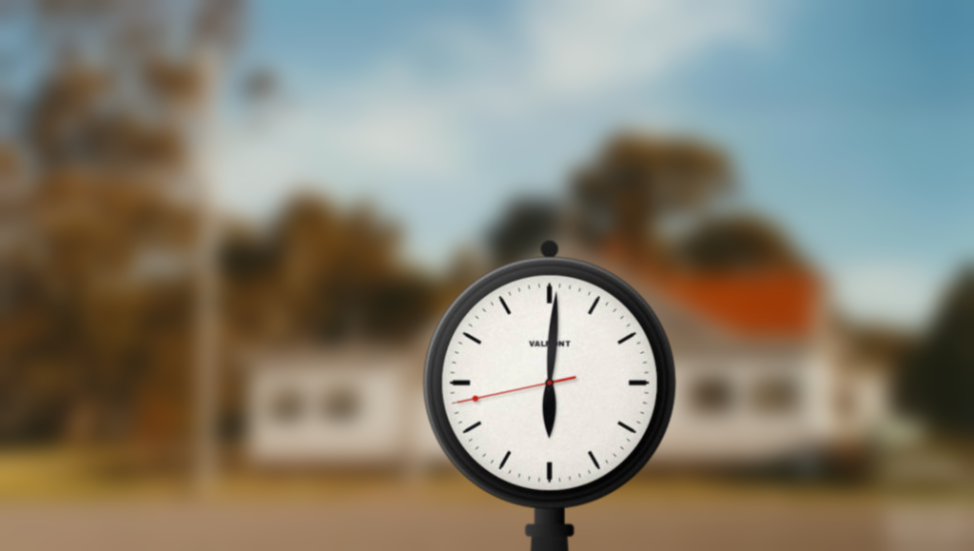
6,00,43
